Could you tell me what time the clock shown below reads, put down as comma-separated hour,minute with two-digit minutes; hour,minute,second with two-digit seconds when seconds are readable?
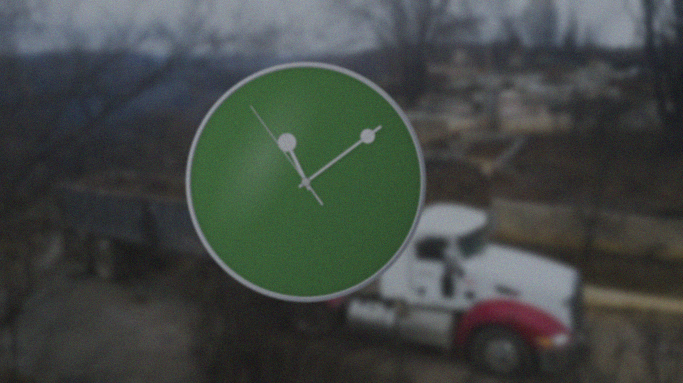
11,08,54
